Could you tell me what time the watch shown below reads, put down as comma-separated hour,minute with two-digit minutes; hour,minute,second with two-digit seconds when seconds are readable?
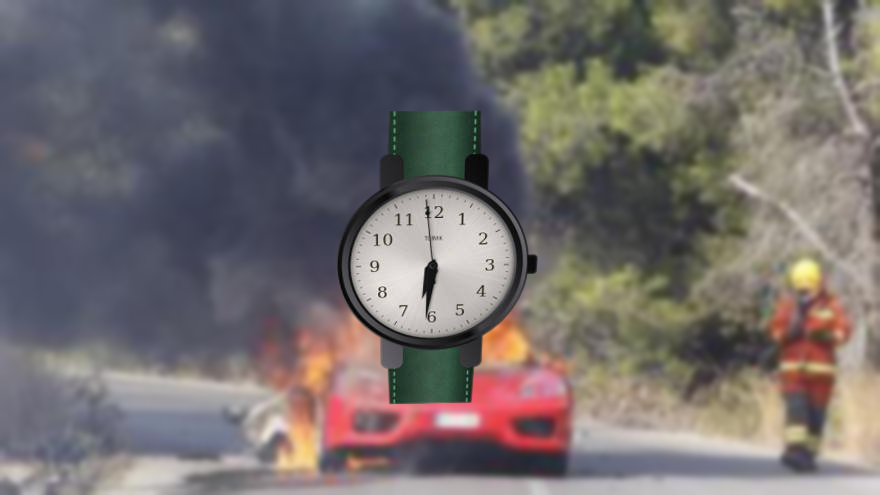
6,30,59
